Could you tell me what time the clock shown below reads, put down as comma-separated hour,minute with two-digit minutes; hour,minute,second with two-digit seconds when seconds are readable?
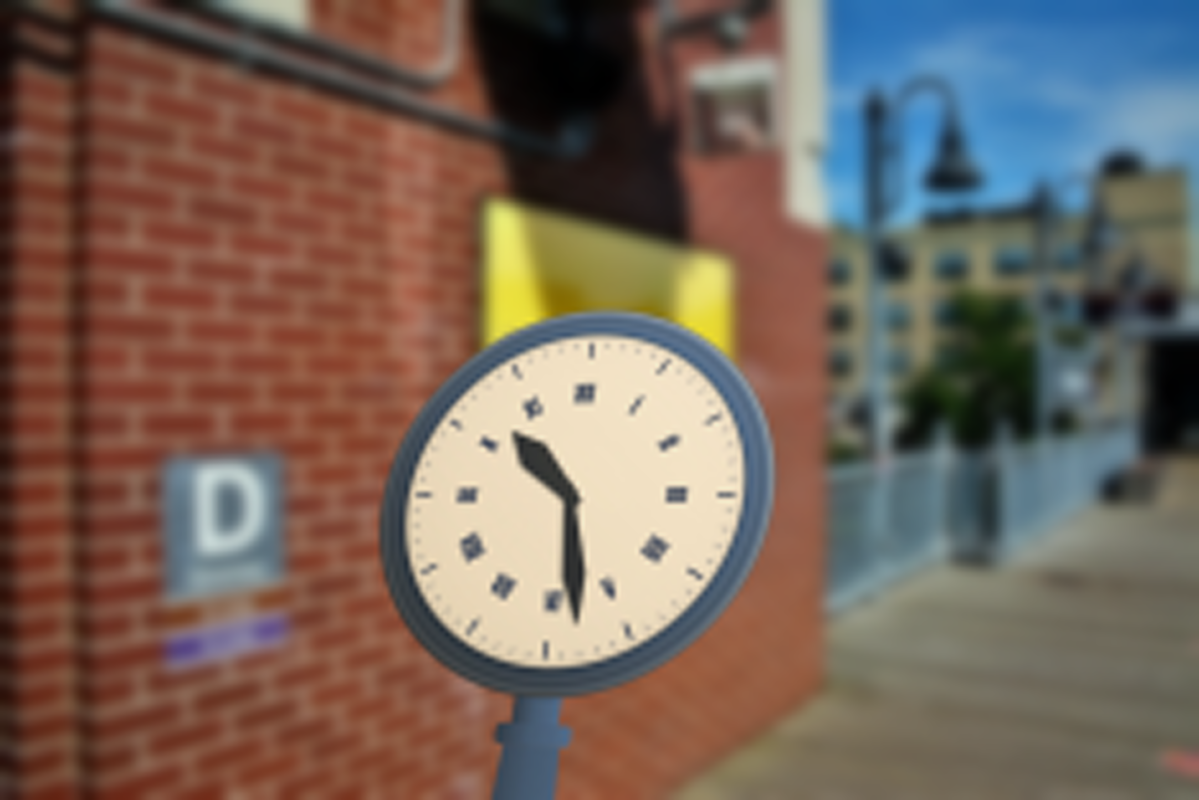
10,28
